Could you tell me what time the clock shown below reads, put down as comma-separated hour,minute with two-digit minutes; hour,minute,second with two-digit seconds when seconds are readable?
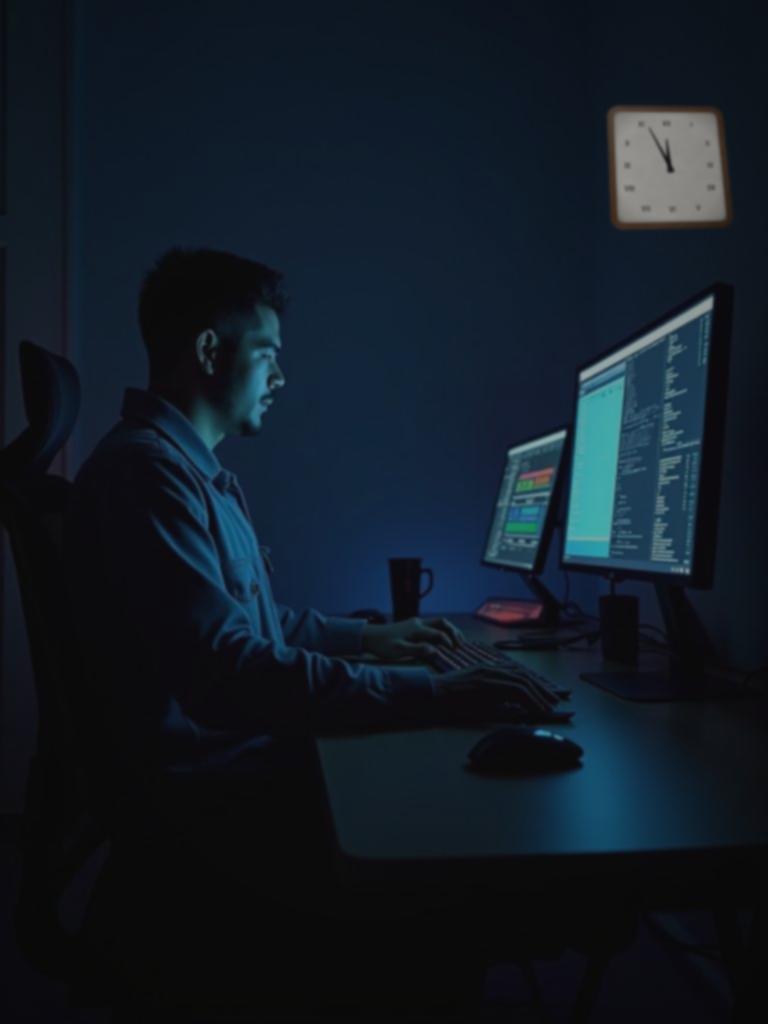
11,56
